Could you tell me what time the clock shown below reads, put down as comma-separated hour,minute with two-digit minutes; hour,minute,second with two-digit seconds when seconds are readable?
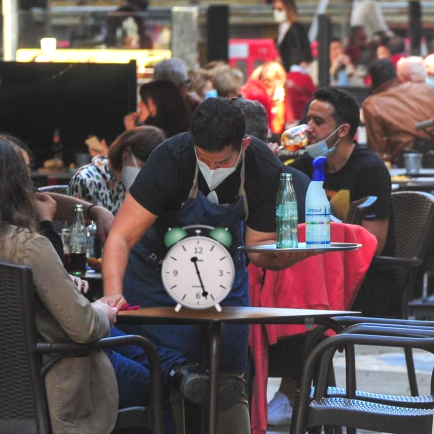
11,27
